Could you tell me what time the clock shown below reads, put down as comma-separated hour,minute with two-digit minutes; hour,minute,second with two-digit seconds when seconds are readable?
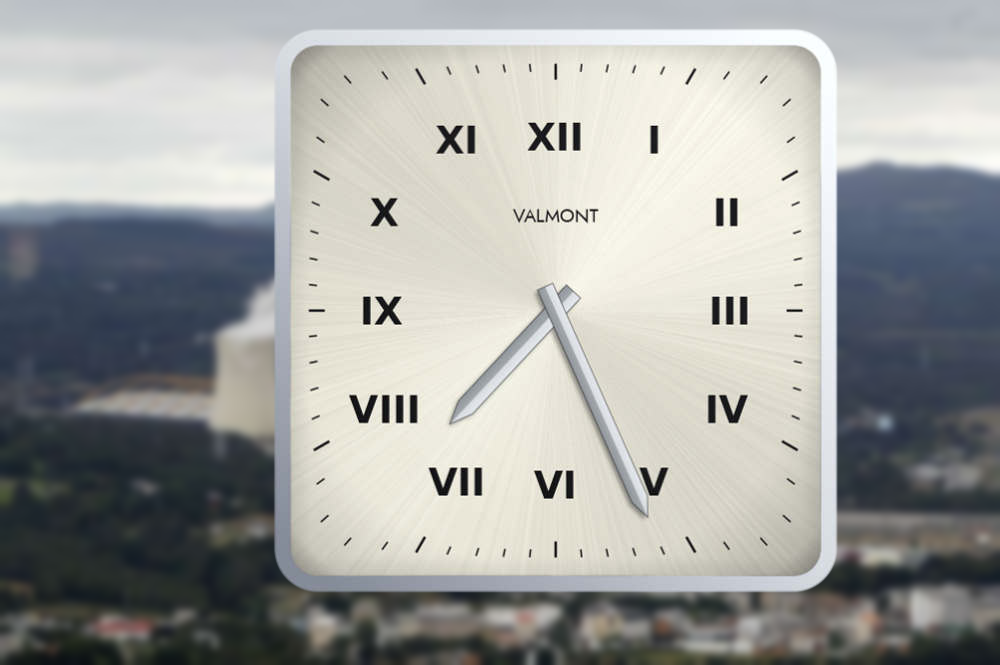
7,26
